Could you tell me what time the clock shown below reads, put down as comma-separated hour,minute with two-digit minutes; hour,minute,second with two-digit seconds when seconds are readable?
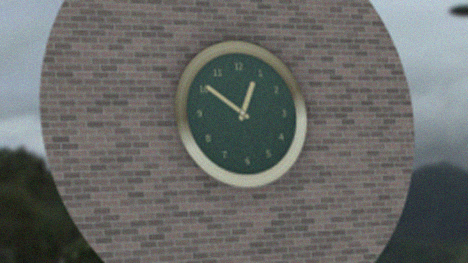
12,51
